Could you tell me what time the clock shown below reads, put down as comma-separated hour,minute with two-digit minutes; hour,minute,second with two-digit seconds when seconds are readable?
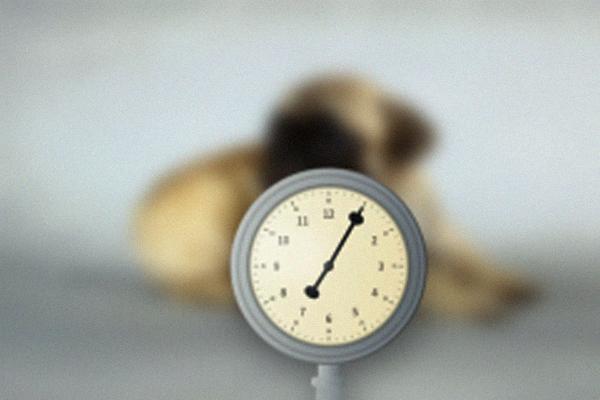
7,05
